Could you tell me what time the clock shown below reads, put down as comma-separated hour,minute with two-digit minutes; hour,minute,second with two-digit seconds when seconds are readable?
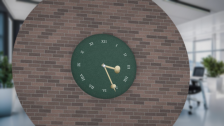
3,26
